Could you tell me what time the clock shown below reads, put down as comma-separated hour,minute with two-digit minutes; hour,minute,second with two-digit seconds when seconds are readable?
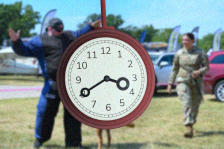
3,40
